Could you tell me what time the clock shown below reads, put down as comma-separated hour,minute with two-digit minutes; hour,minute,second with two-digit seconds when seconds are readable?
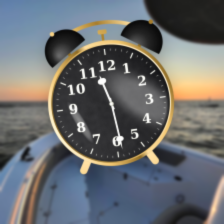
11,29
